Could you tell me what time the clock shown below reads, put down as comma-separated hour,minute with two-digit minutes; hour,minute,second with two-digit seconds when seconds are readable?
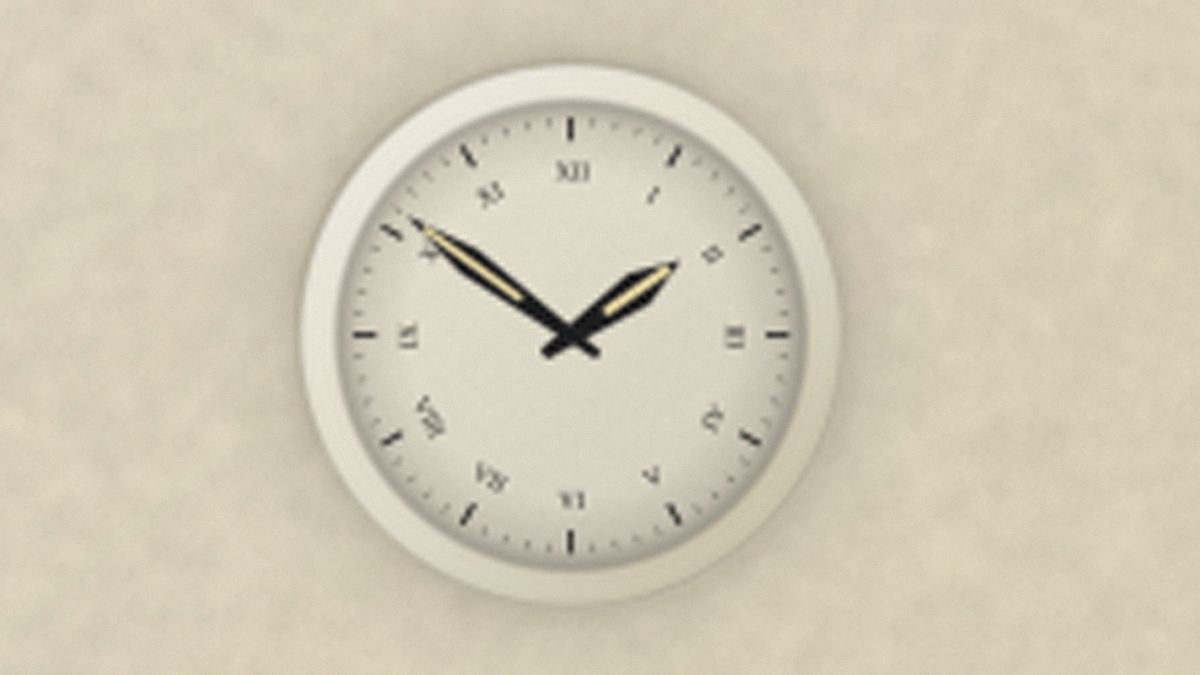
1,51
